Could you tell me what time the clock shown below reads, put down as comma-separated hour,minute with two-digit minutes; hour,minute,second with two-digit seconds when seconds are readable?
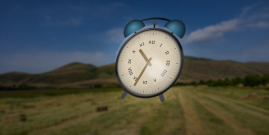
10,34
